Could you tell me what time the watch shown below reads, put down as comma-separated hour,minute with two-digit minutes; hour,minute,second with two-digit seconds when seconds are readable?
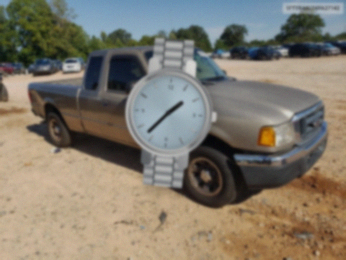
1,37
